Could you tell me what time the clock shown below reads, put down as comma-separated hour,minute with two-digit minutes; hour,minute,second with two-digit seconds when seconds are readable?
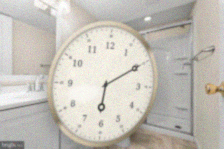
6,10
